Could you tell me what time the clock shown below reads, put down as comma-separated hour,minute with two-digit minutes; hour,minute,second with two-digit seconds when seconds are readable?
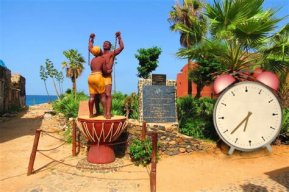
6,38
